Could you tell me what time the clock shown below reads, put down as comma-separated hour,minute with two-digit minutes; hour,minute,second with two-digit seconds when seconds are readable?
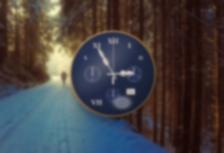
2,55
